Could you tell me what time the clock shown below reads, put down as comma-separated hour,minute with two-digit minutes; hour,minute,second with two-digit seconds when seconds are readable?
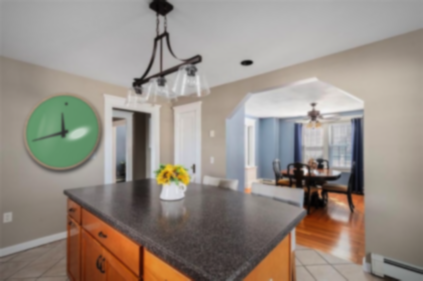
11,42
